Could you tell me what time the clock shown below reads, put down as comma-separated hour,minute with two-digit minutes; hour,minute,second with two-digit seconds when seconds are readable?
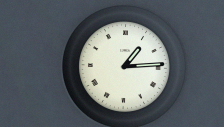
1,14
